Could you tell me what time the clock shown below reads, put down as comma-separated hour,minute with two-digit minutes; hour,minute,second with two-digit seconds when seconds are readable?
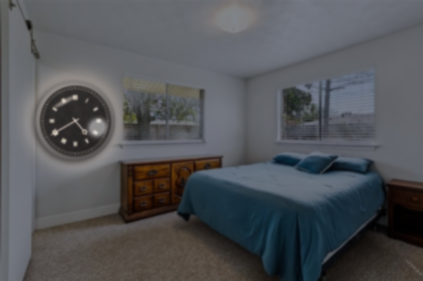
4,40
